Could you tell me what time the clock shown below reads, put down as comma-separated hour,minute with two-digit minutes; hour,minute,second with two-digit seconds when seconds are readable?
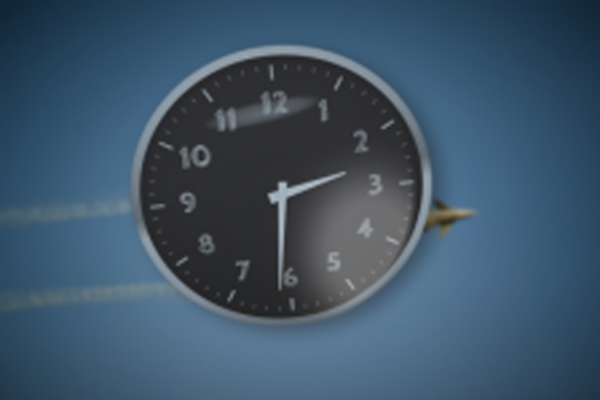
2,31
